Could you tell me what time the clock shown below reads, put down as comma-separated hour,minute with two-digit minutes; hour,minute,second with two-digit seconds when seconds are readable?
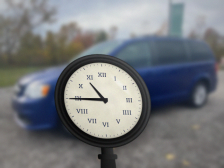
10,45
